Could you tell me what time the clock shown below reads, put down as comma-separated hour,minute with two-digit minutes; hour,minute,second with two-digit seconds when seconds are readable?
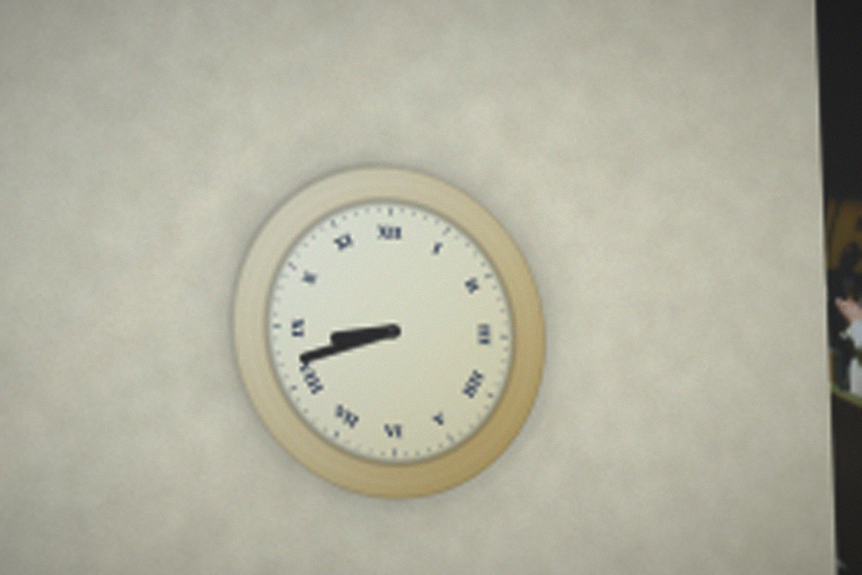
8,42
